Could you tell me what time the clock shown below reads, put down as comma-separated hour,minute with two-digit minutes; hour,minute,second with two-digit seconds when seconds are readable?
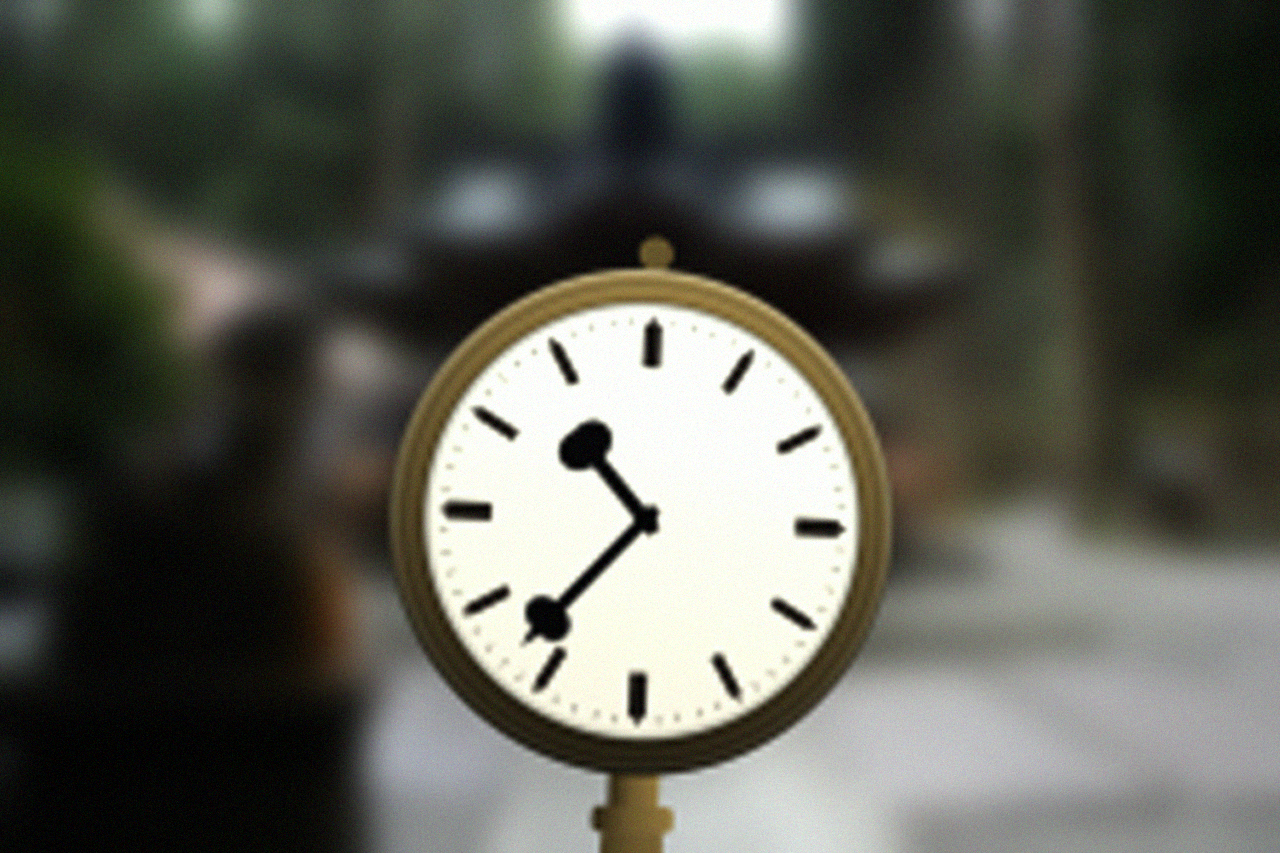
10,37
